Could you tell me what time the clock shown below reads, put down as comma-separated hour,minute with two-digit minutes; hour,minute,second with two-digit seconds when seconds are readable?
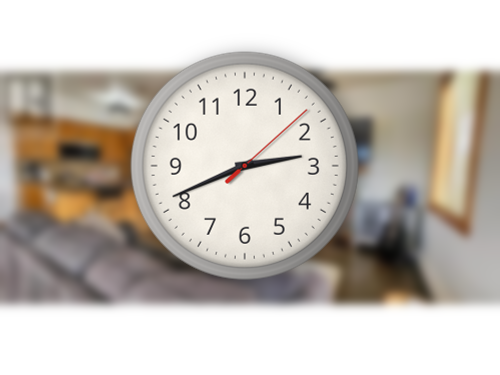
2,41,08
